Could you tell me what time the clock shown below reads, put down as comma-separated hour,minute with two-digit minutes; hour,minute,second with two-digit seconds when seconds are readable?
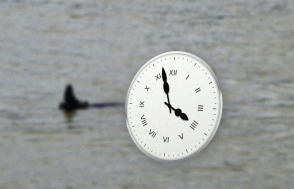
3,57
